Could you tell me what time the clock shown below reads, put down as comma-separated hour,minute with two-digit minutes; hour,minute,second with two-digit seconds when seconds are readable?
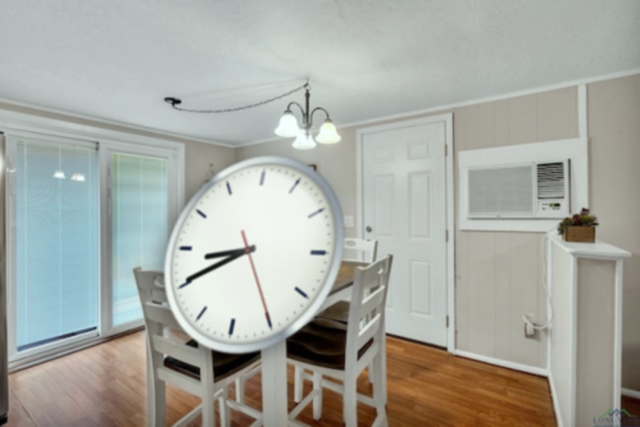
8,40,25
